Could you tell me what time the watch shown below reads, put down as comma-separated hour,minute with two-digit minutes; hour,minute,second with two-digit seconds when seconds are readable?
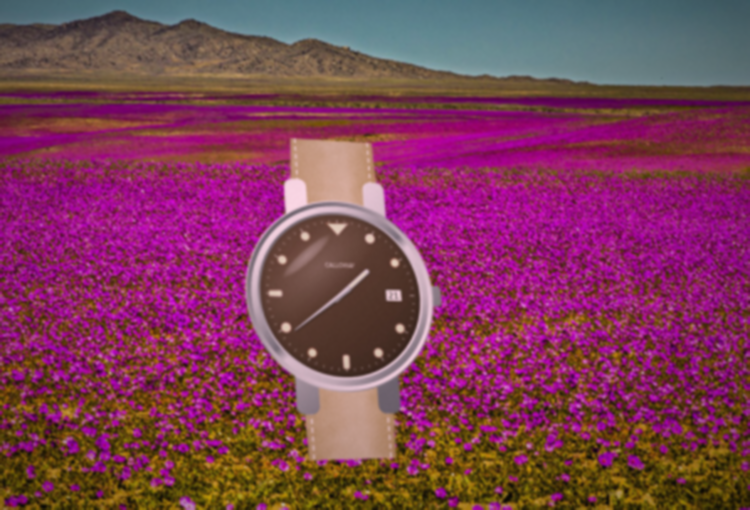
1,39
